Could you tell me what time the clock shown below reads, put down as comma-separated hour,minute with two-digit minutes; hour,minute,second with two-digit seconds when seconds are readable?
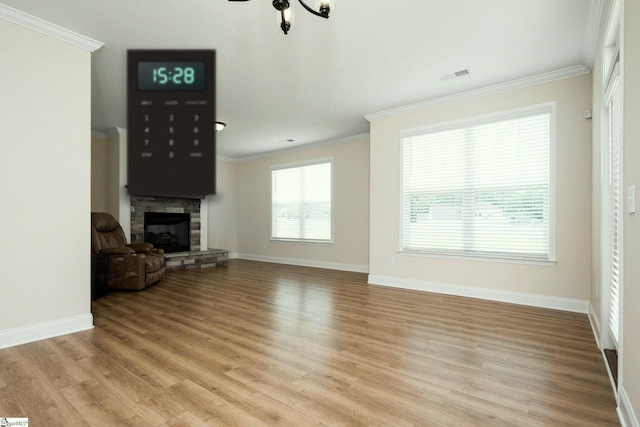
15,28
